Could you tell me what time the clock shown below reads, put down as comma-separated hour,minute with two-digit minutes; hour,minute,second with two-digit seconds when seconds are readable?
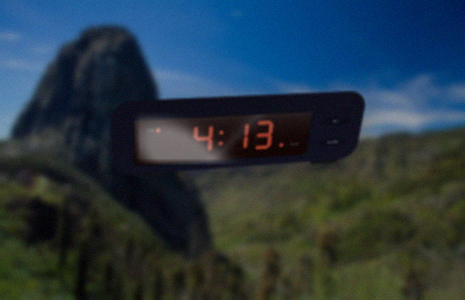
4,13
